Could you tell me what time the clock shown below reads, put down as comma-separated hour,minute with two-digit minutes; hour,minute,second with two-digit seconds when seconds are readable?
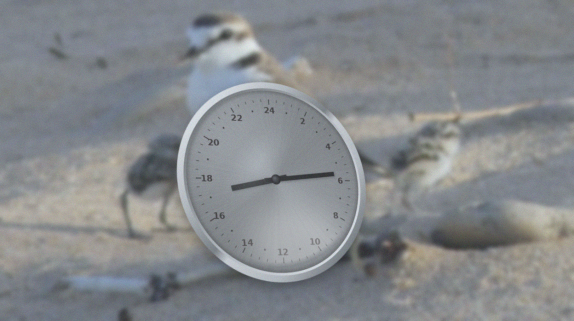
17,14
